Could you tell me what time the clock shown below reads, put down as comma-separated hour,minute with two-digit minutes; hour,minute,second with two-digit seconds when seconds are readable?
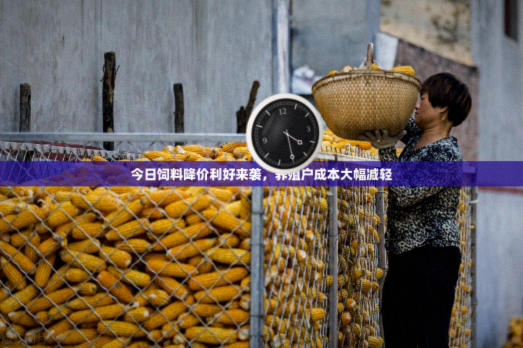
4,30
